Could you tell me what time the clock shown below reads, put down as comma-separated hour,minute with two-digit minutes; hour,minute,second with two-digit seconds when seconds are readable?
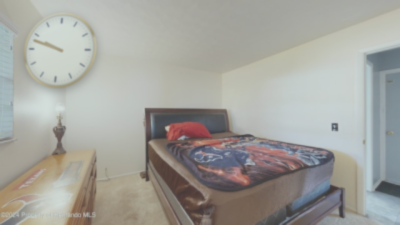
9,48
